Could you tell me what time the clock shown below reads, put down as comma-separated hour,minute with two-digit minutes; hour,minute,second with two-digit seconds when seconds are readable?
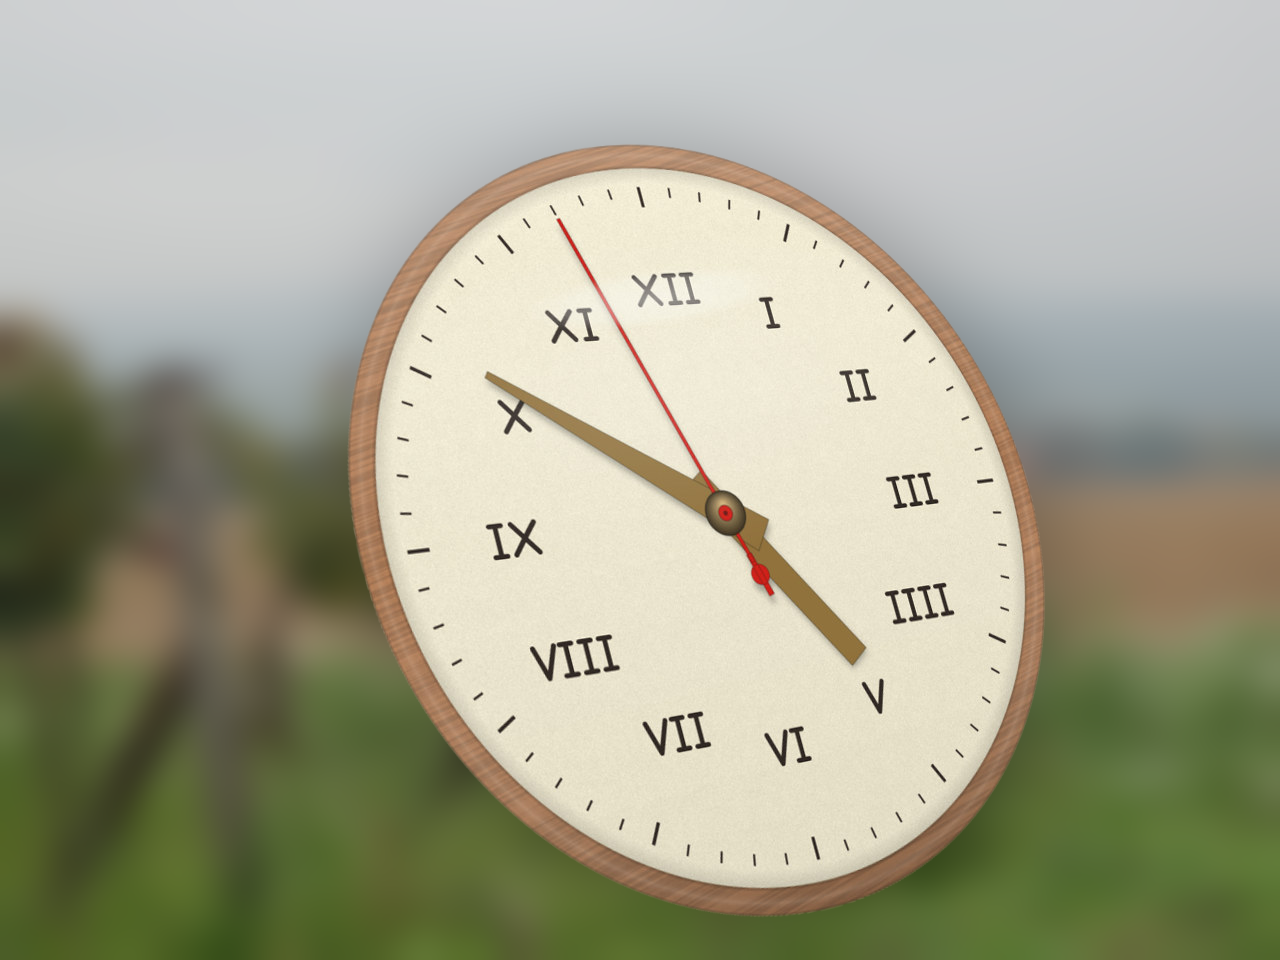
4,50,57
